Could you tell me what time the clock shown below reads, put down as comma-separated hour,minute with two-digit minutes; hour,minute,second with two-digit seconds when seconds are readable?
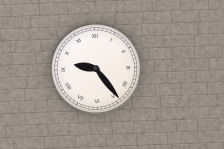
9,24
